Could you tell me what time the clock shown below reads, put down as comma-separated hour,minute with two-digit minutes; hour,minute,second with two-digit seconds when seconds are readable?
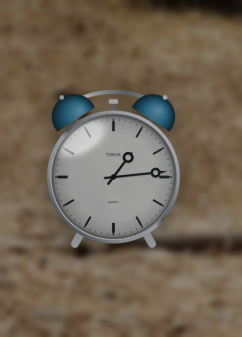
1,14
